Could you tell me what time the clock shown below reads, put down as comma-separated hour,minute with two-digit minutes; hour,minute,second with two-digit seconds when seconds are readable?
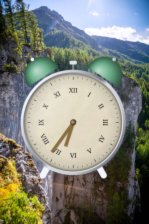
6,36
